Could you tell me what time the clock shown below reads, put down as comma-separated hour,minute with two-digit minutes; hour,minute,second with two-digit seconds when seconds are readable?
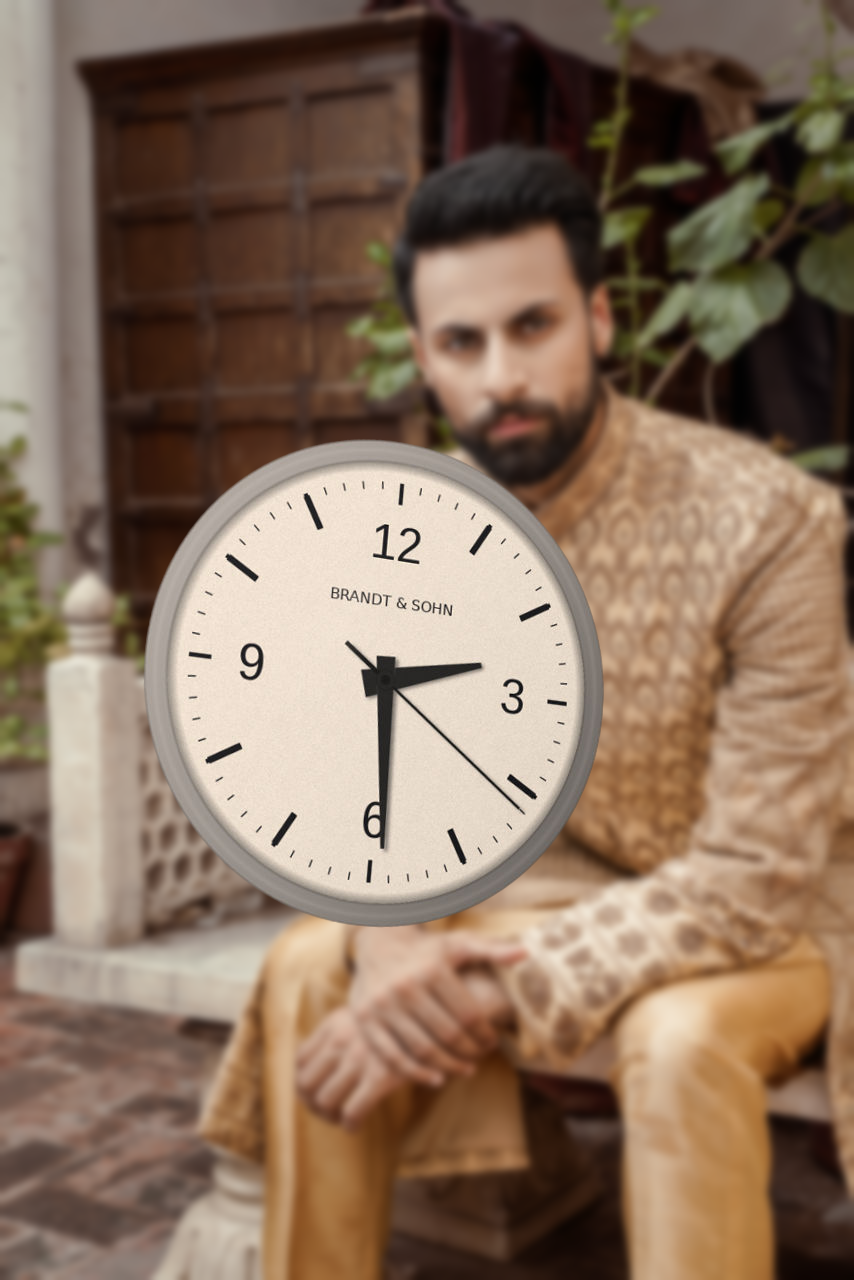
2,29,21
